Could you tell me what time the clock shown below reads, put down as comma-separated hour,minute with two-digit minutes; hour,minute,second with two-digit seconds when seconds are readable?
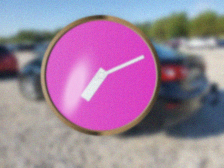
7,11
